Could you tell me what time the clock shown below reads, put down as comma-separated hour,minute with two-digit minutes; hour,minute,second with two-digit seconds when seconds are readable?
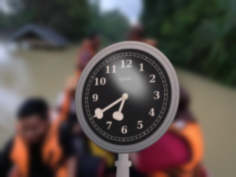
6,40
